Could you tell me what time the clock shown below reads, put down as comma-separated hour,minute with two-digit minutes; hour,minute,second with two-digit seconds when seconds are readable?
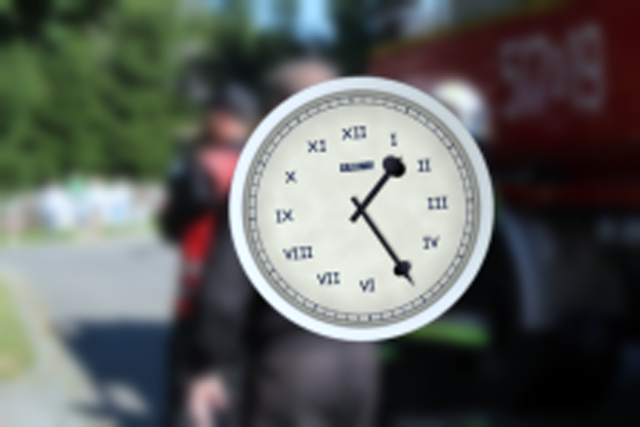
1,25
